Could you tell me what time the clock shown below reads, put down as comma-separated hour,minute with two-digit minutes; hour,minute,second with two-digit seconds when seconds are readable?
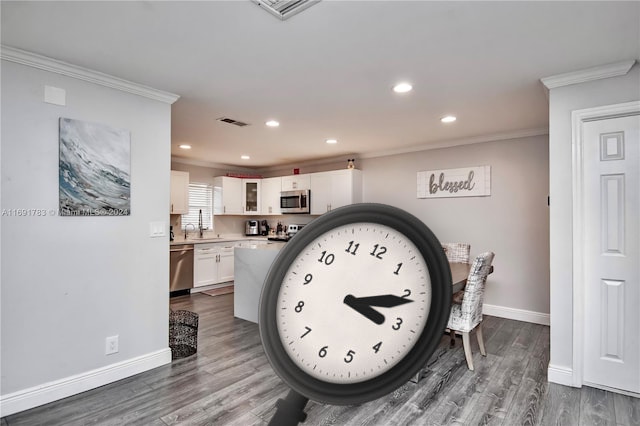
3,11
